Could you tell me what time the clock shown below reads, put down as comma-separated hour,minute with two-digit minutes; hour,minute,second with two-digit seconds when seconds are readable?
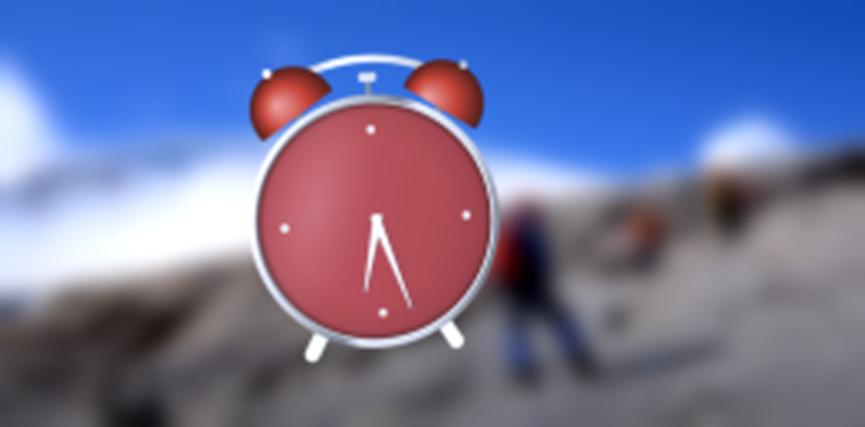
6,27
